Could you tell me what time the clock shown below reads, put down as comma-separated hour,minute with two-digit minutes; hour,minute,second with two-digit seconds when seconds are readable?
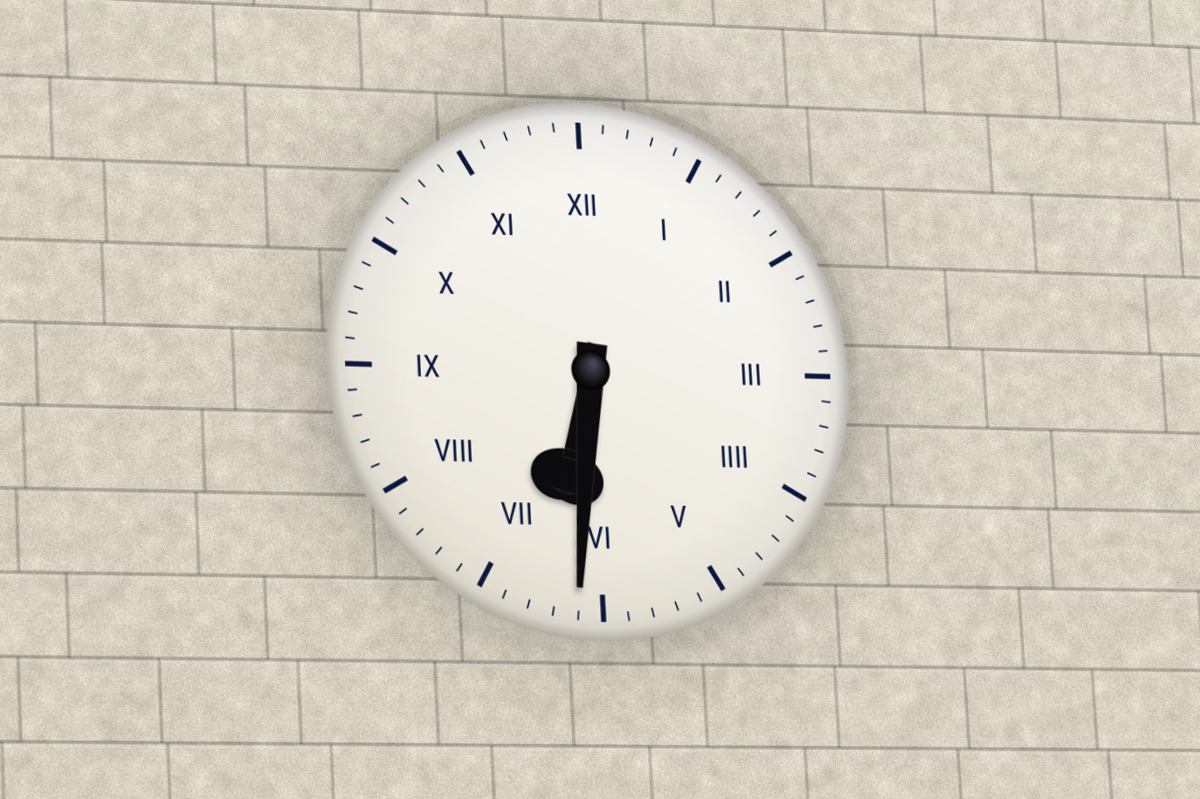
6,31
